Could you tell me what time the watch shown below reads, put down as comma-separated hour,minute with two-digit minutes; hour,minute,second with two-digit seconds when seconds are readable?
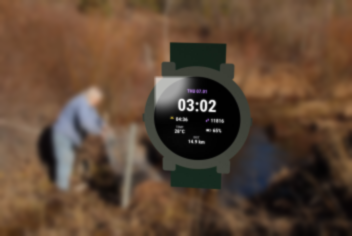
3,02
